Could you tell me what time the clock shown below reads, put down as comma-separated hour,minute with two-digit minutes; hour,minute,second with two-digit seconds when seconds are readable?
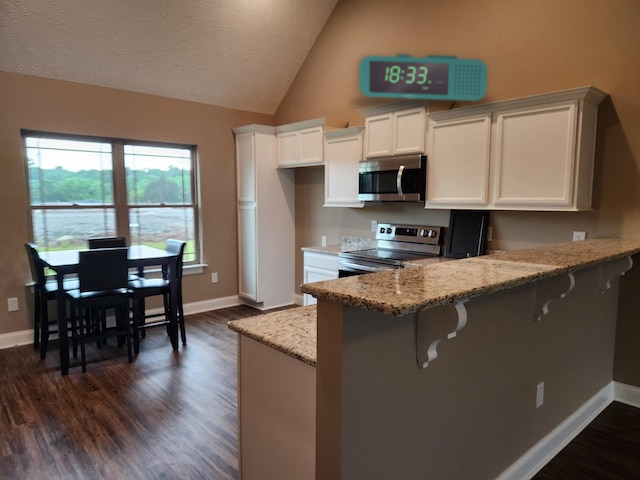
18,33
